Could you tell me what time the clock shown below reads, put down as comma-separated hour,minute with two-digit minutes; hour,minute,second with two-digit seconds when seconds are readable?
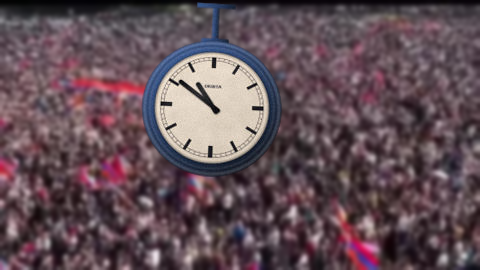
10,51
